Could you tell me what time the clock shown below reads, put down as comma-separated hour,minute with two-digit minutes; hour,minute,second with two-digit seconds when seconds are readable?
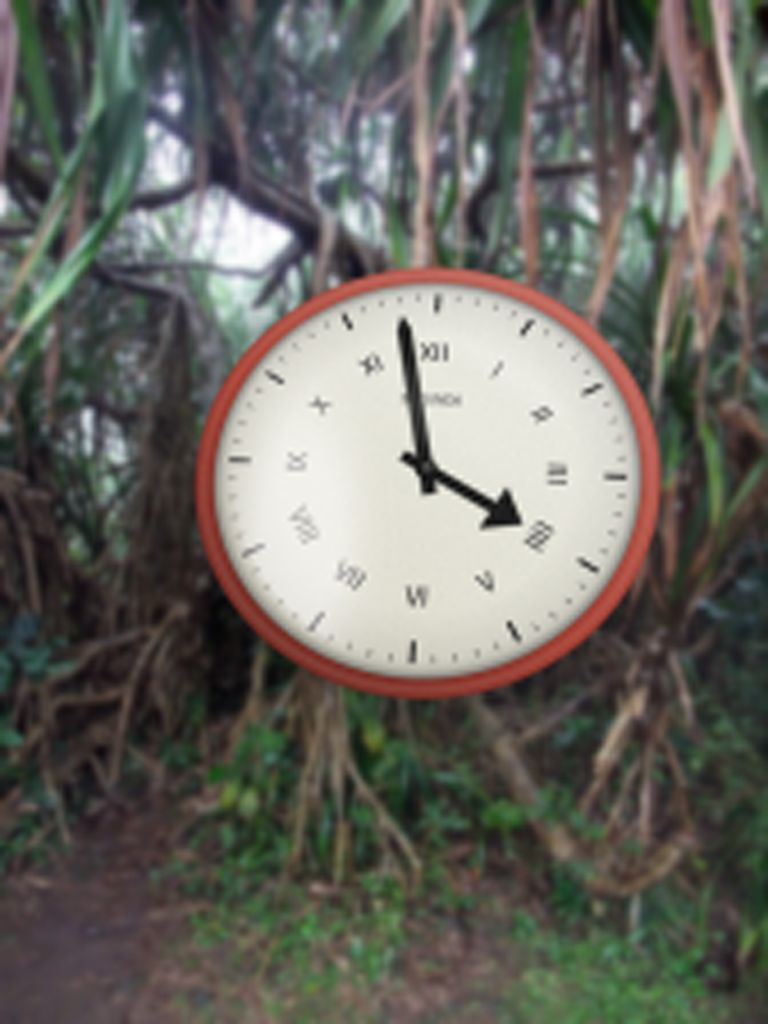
3,58
